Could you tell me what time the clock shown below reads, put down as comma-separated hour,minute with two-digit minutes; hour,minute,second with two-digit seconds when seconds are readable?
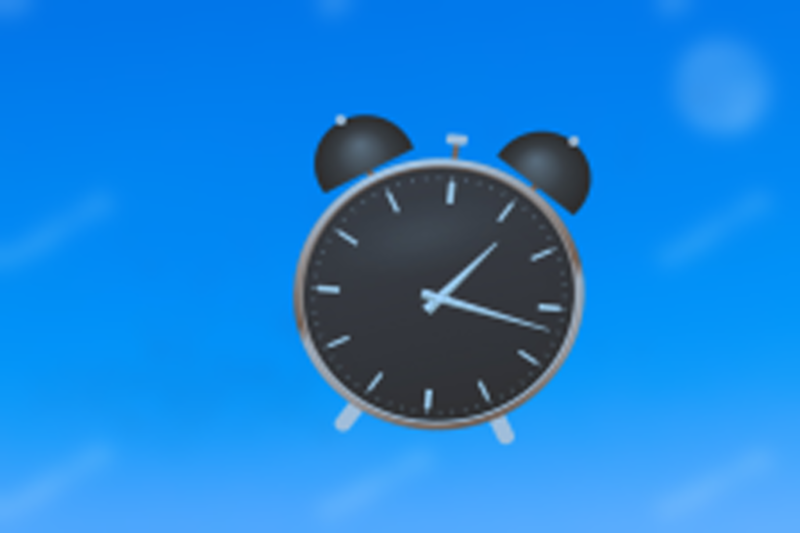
1,17
